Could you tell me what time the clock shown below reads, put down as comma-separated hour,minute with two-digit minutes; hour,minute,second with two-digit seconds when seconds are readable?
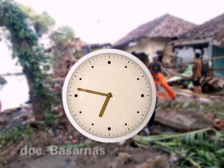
6,47
